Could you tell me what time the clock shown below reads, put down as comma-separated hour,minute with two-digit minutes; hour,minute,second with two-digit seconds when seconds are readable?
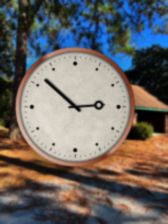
2,52
